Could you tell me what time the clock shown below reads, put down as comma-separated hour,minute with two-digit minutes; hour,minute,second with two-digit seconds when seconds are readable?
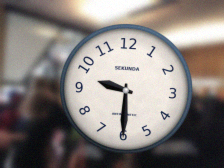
9,30
